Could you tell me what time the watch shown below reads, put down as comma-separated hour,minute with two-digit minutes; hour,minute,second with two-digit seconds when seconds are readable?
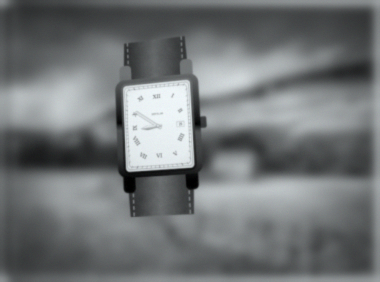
8,51
